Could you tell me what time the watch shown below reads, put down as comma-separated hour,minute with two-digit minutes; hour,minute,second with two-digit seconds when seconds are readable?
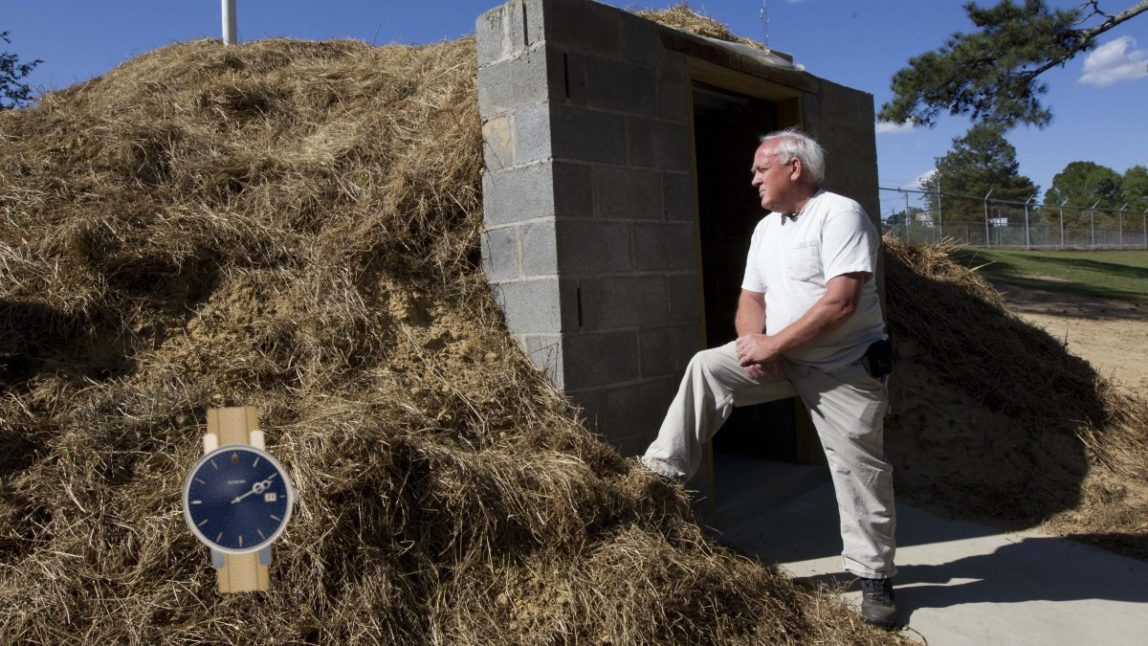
2,11
